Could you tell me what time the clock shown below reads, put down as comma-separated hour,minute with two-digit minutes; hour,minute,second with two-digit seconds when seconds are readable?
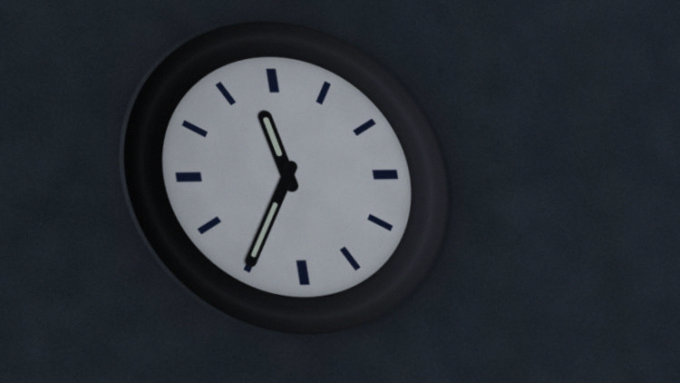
11,35
